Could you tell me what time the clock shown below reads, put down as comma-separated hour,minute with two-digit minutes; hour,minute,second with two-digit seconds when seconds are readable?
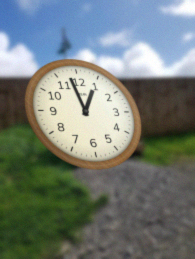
12,58
